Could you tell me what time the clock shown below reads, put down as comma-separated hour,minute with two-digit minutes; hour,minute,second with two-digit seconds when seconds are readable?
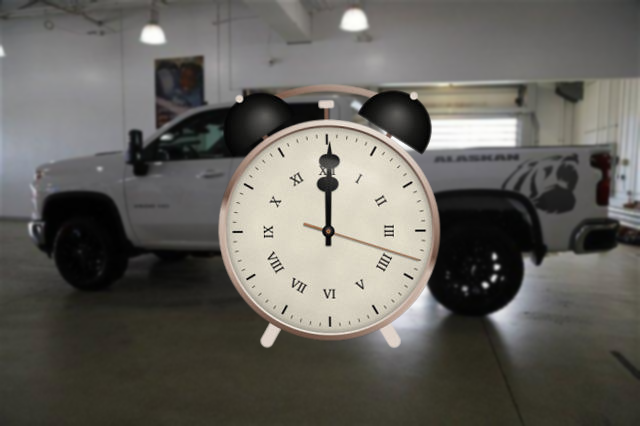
12,00,18
